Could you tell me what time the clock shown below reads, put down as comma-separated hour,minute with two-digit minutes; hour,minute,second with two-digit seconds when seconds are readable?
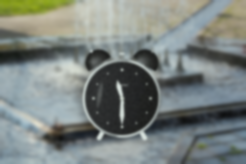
11,30
